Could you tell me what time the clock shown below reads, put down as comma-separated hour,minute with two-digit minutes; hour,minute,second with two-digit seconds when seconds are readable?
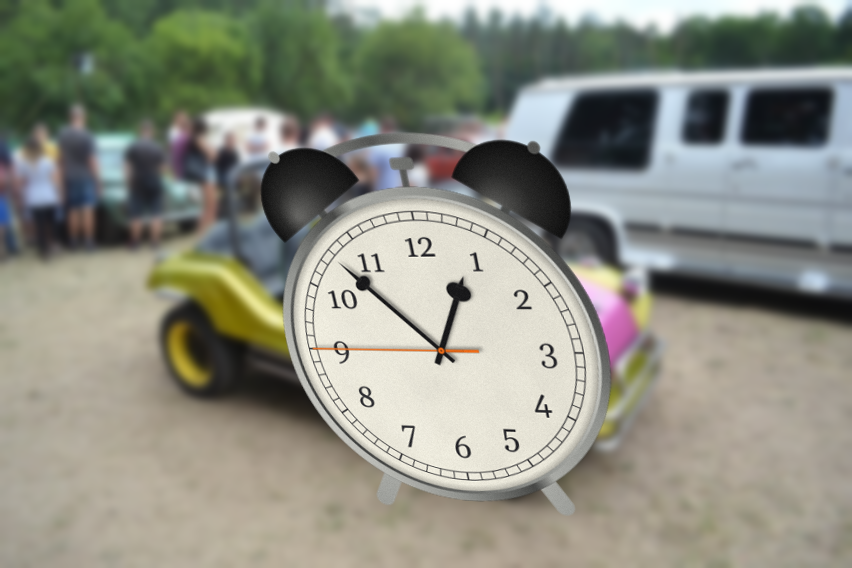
12,52,45
